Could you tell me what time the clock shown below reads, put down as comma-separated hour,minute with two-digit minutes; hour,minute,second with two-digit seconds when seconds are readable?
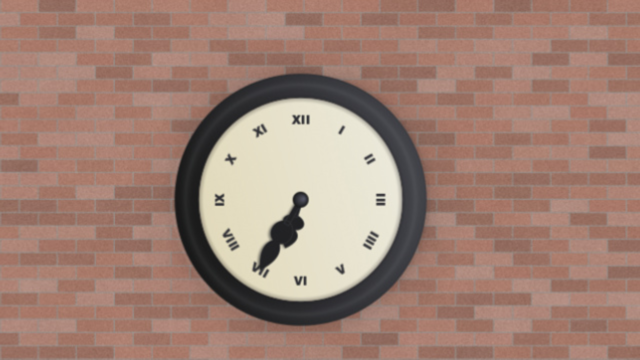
6,35
